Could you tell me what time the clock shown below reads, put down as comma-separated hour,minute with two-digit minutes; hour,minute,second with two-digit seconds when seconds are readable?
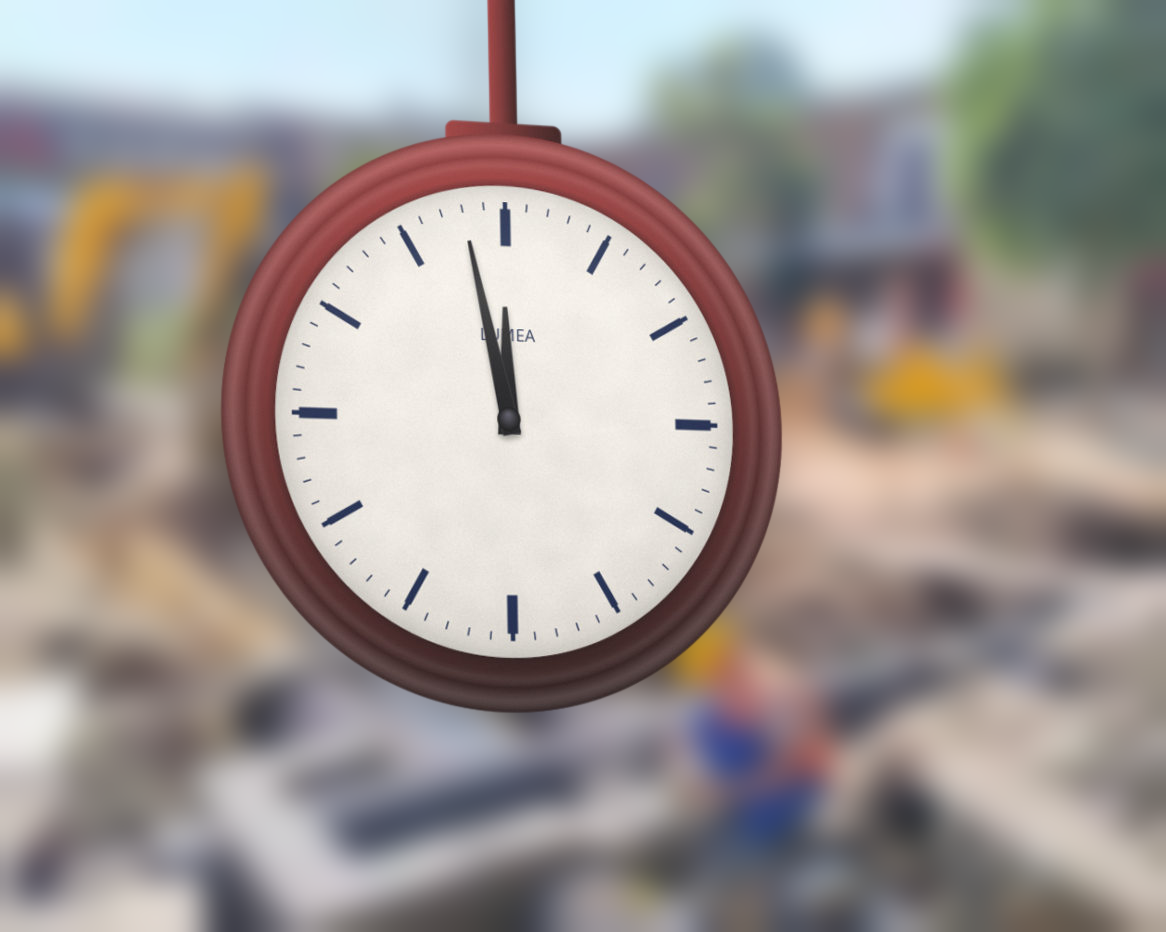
11,58
